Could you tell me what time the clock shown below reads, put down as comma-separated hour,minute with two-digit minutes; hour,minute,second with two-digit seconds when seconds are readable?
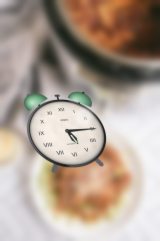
5,15
